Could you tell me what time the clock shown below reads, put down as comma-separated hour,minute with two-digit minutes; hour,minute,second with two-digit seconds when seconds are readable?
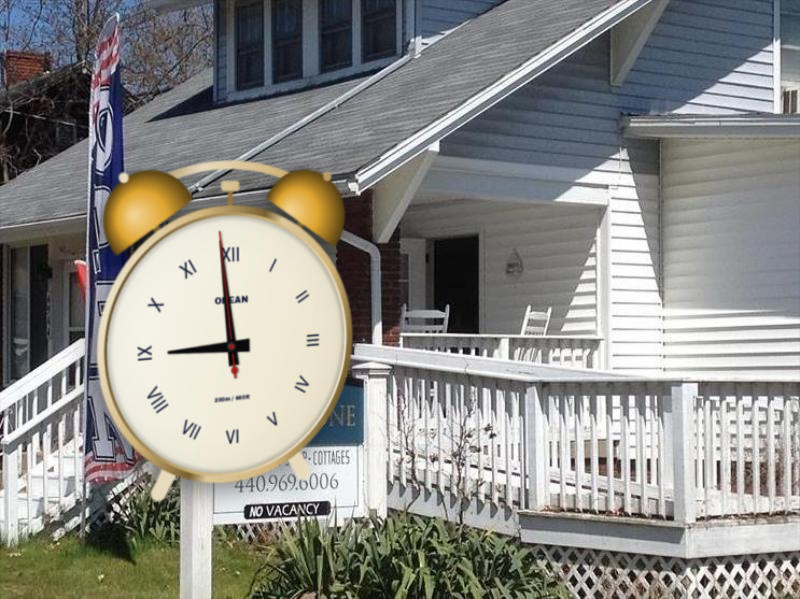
8,58,59
